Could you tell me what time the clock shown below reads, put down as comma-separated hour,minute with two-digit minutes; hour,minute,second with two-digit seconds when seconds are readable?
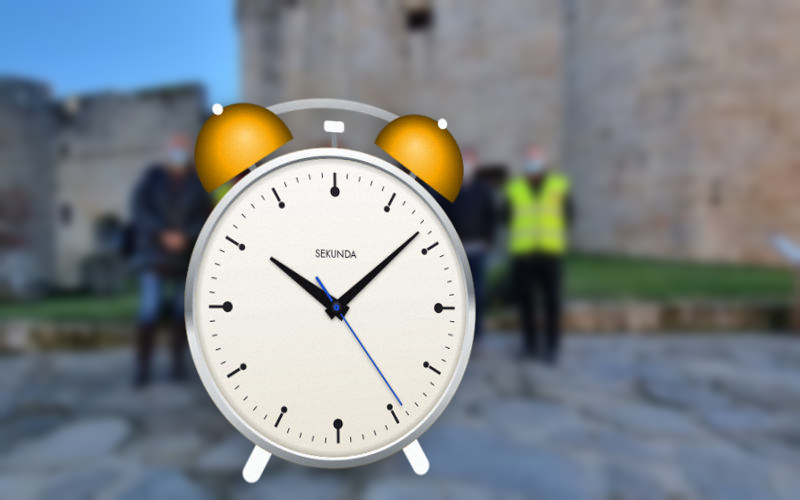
10,08,24
